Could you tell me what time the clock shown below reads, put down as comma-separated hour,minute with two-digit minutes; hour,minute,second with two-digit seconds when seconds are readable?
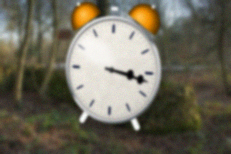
3,17
